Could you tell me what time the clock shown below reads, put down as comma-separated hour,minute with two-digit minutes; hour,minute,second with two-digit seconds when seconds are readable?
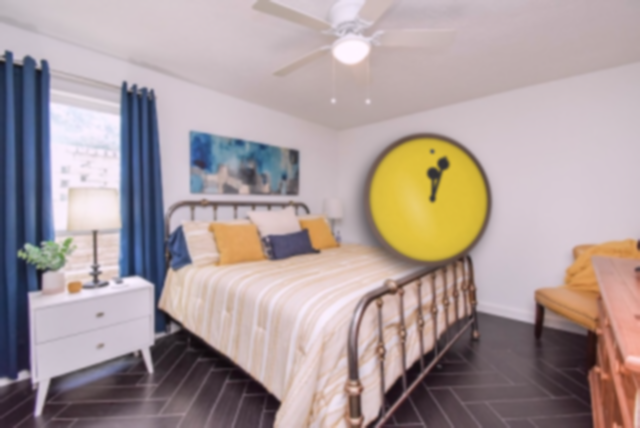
12,03
